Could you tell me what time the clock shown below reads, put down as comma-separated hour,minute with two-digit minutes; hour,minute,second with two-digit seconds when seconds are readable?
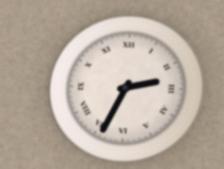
2,34
